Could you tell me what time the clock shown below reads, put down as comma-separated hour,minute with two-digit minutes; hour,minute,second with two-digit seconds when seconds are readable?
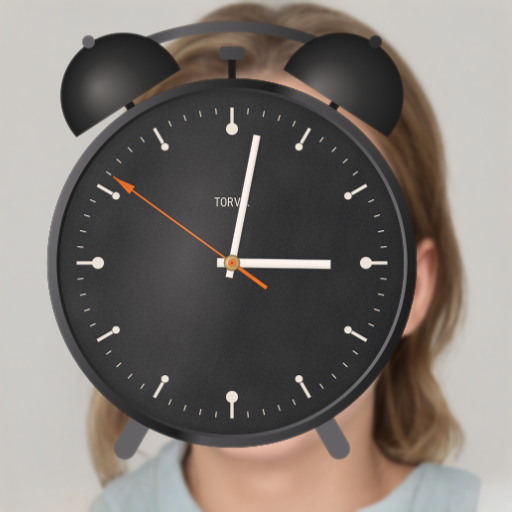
3,01,51
